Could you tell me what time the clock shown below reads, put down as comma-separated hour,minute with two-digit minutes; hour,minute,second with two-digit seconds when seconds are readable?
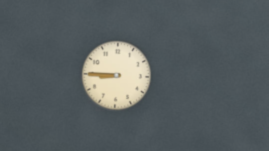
8,45
